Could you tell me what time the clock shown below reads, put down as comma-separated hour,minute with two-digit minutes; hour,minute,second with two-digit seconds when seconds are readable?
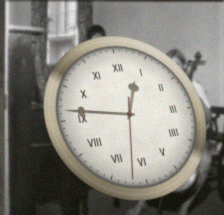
12,46,32
